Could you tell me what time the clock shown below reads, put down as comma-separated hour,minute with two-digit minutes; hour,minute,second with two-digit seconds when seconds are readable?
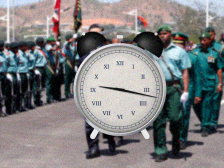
9,17
